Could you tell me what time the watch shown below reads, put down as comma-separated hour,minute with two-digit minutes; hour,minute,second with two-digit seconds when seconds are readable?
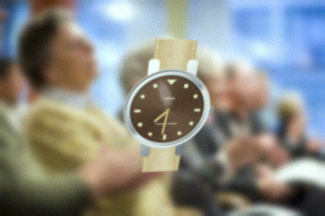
7,31
